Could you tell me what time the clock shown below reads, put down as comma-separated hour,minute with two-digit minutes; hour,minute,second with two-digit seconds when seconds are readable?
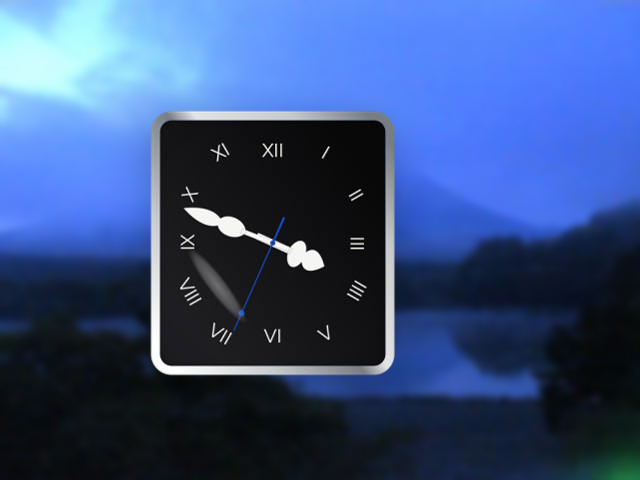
3,48,34
